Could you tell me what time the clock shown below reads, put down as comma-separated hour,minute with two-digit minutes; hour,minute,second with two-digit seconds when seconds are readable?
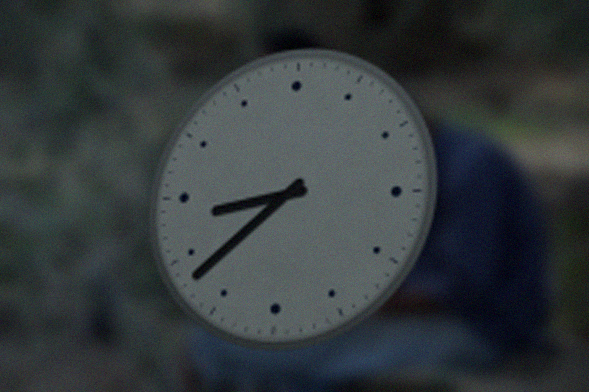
8,38
